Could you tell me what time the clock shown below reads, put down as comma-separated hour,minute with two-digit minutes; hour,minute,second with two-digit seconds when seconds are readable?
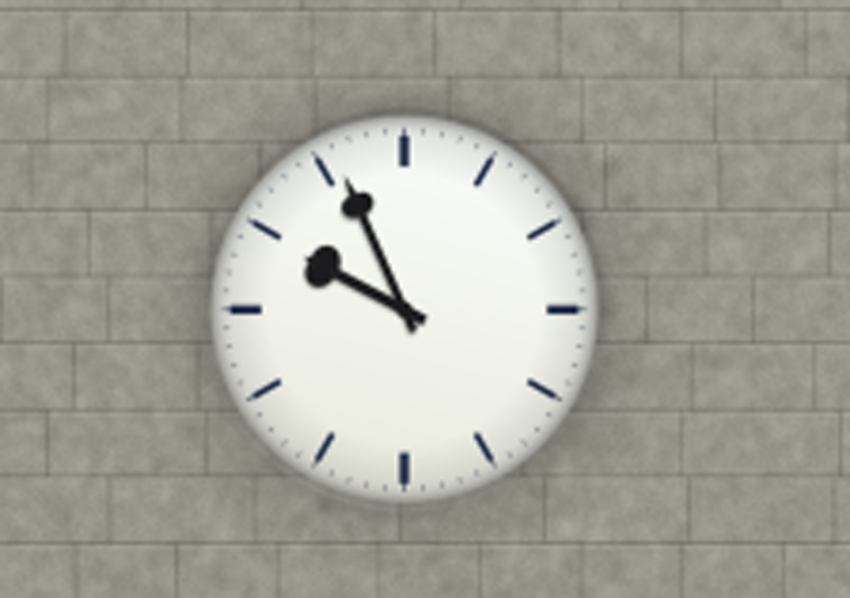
9,56
